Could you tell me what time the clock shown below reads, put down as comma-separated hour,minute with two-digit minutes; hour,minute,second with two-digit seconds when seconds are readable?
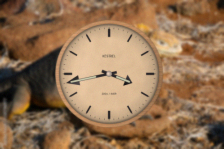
3,43
